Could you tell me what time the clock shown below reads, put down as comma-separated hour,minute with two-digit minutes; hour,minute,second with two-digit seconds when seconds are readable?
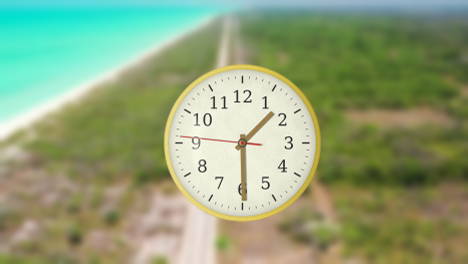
1,29,46
